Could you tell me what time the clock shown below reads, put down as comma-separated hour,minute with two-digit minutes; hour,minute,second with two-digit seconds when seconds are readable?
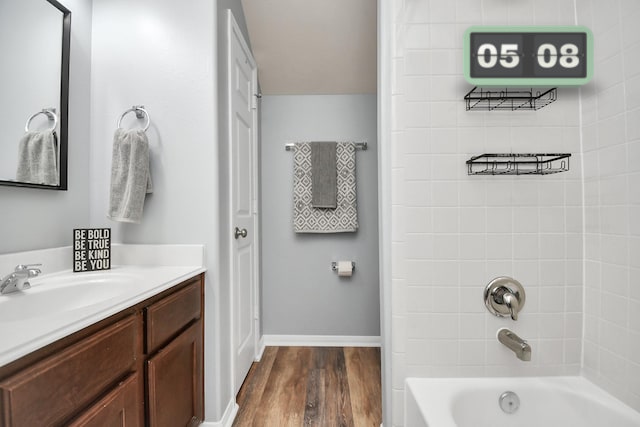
5,08
